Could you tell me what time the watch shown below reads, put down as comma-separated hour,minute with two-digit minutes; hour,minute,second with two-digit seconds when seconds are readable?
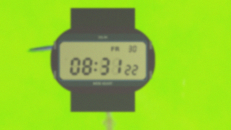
8,31,22
